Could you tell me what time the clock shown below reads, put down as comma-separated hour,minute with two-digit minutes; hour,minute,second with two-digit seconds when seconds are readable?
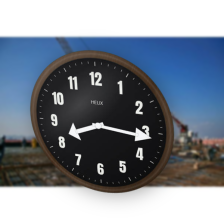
8,16
